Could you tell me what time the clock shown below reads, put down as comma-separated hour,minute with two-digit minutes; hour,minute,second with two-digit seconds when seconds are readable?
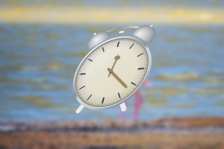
12,22
